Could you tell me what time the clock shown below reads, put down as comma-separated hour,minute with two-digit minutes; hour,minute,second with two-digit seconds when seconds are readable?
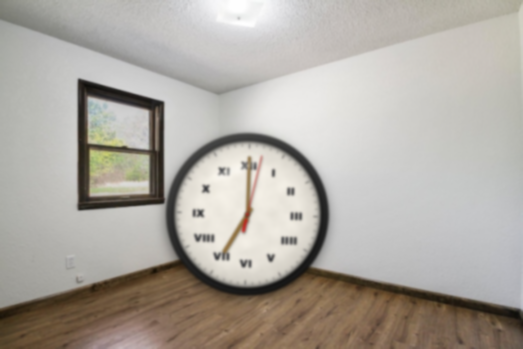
7,00,02
